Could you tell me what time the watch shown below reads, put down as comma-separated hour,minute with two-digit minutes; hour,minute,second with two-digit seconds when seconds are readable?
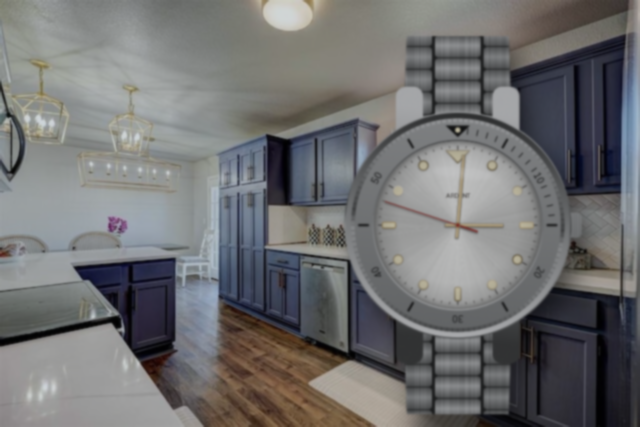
3,00,48
